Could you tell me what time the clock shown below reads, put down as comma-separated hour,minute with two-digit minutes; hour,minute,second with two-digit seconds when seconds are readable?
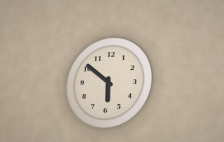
5,51
